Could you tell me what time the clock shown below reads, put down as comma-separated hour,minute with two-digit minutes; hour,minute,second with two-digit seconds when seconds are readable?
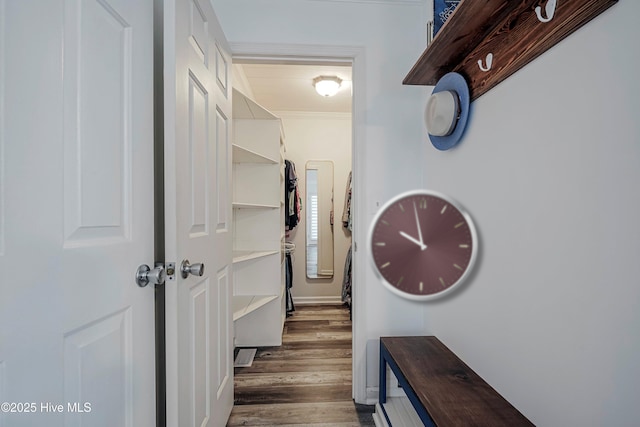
9,58
